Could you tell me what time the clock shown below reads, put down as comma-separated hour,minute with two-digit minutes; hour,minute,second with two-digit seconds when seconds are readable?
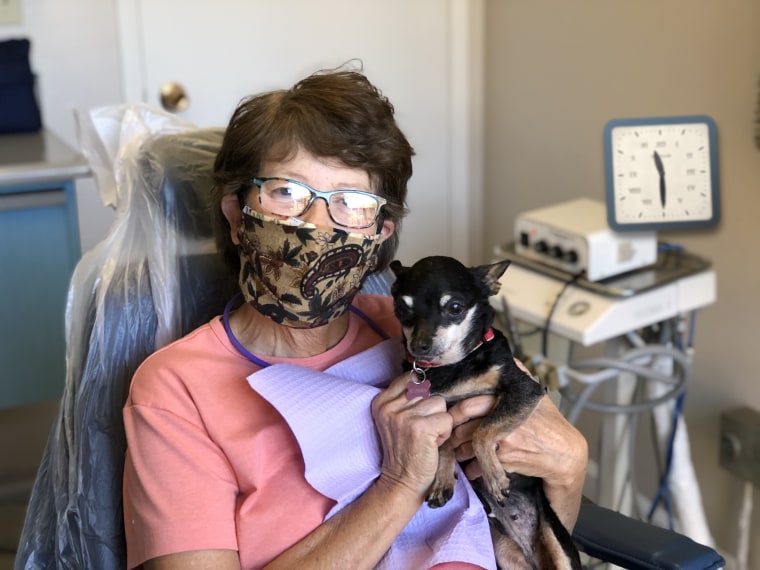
11,30
